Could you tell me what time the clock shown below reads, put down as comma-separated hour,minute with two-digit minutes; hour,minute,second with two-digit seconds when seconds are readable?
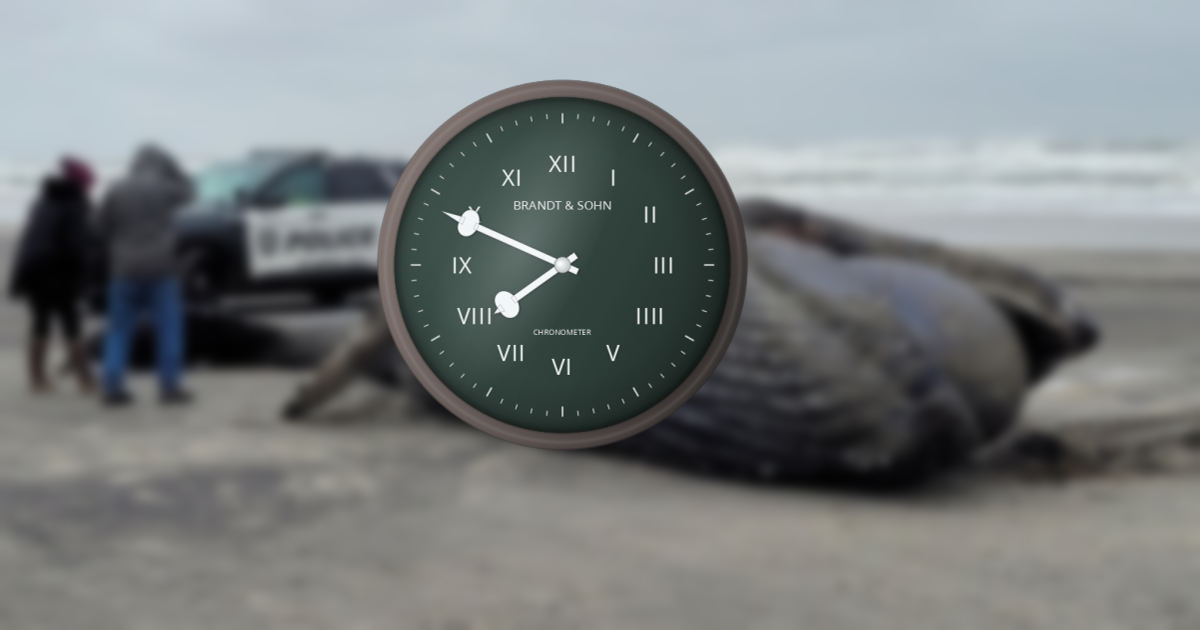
7,49
